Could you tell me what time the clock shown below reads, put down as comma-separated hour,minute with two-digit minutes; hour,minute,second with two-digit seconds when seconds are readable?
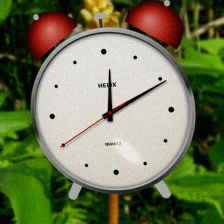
12,10,40
